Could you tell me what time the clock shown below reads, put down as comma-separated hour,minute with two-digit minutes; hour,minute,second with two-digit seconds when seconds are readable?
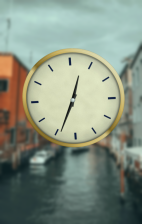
12,34
